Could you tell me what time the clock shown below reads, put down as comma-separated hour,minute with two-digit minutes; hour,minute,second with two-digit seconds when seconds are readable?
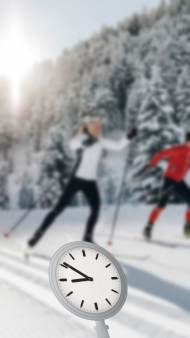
8,51
